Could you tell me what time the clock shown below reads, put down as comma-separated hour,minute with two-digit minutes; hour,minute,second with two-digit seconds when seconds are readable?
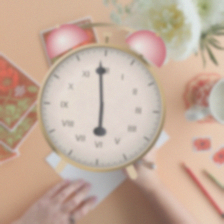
5,59
